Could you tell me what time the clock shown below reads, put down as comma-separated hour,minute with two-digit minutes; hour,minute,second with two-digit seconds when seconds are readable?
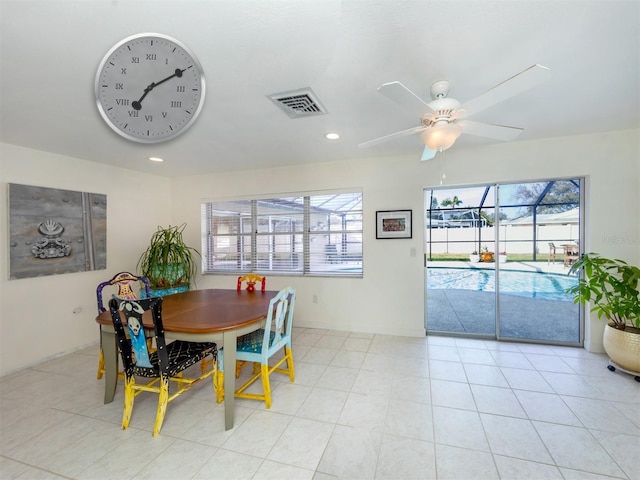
7,10
